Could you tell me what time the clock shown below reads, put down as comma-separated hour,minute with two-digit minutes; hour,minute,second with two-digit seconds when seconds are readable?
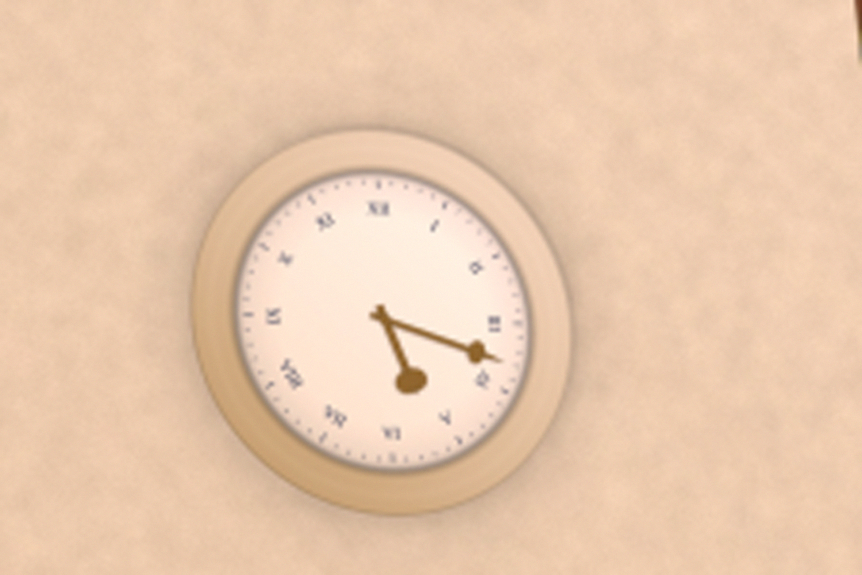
5,18
